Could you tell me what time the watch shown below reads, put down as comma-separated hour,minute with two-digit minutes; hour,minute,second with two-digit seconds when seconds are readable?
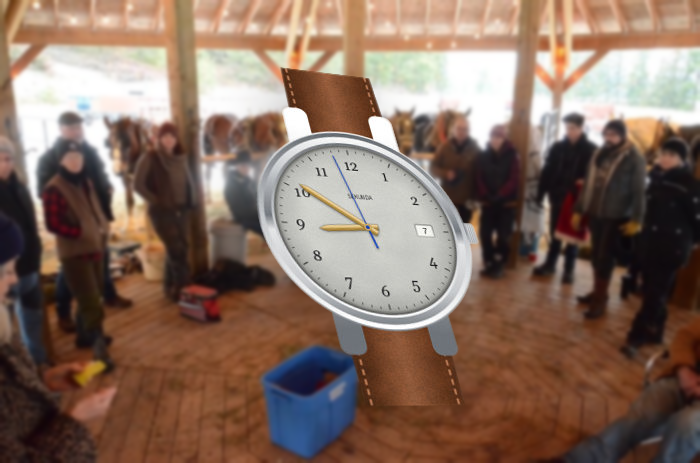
8,50,58
